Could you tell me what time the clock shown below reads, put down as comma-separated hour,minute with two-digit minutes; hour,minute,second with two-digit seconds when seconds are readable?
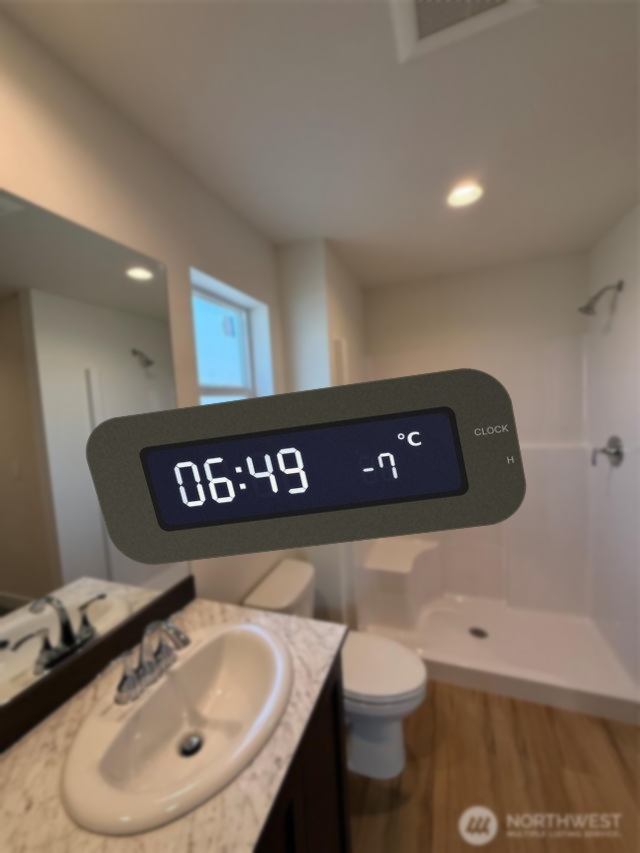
6,49
